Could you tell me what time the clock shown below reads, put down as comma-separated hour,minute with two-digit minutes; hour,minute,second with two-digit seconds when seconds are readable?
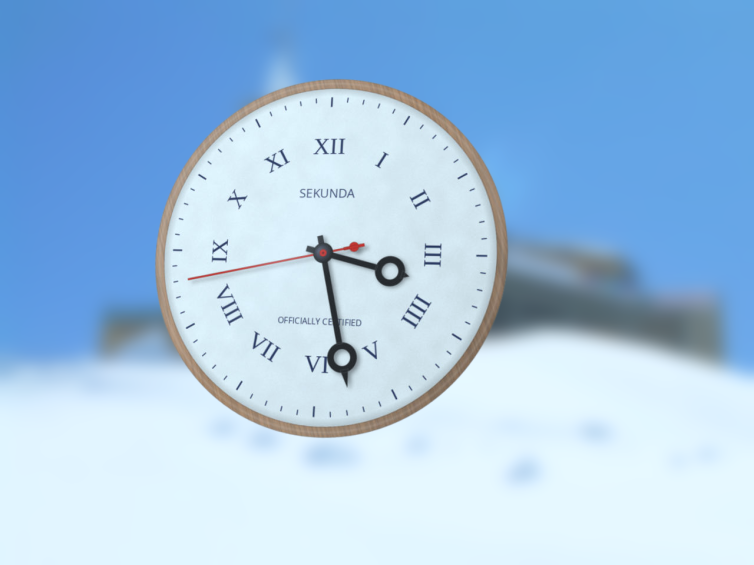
3,27,43
